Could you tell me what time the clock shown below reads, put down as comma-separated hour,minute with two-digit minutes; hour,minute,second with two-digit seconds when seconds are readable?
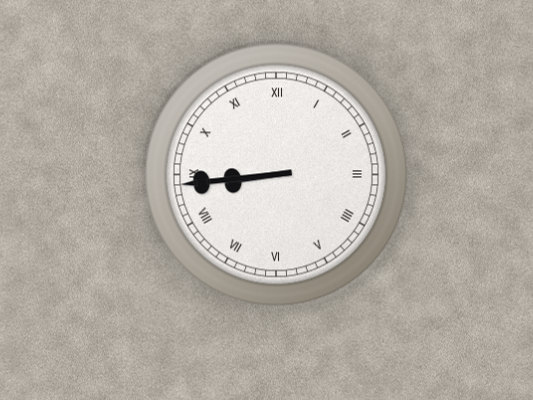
8,44
